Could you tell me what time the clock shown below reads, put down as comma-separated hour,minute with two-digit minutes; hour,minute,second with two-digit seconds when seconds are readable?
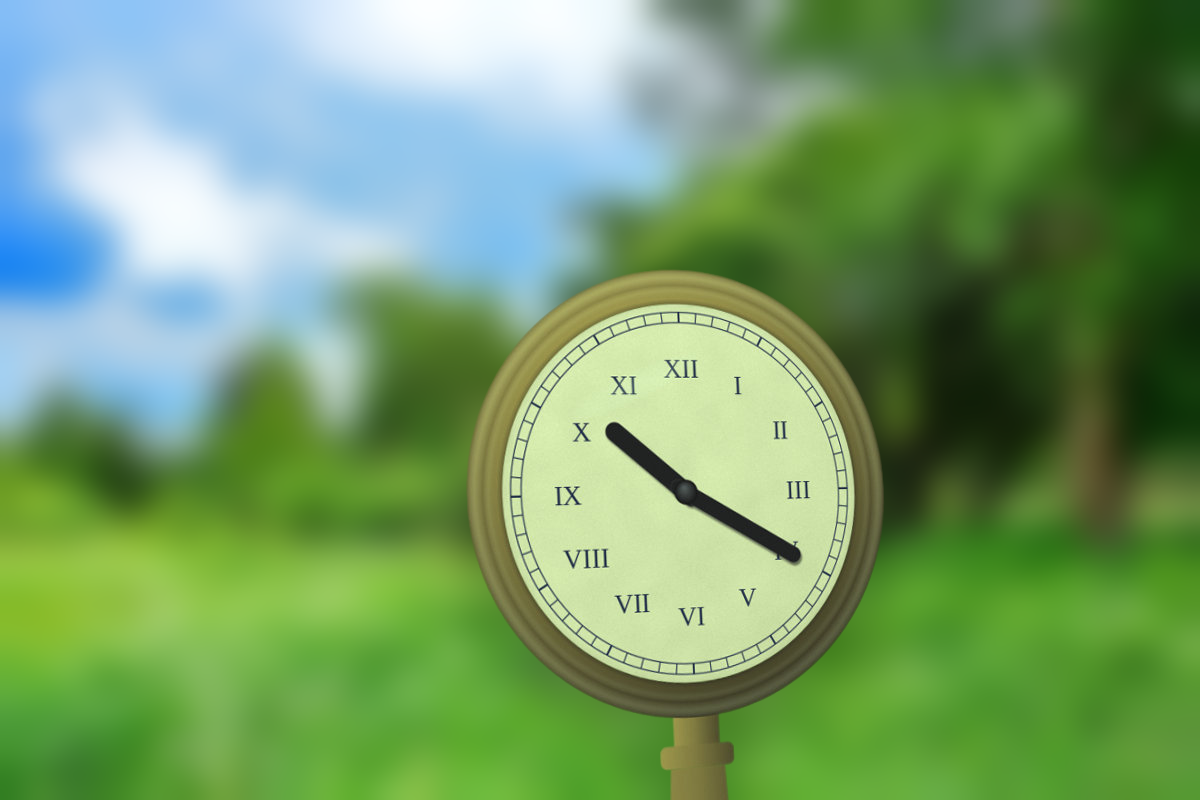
10,20
